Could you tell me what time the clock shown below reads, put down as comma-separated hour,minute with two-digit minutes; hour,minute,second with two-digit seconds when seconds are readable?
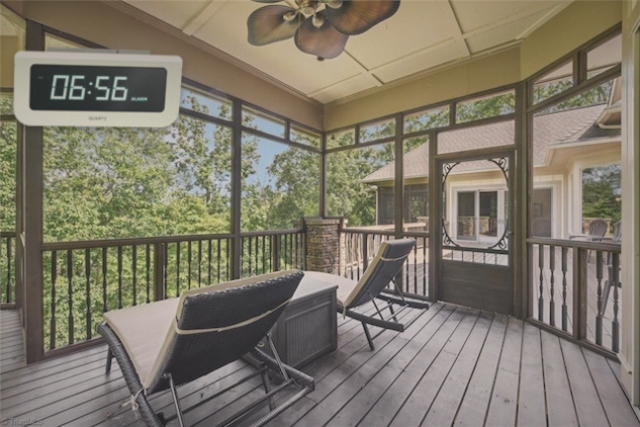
6,56
